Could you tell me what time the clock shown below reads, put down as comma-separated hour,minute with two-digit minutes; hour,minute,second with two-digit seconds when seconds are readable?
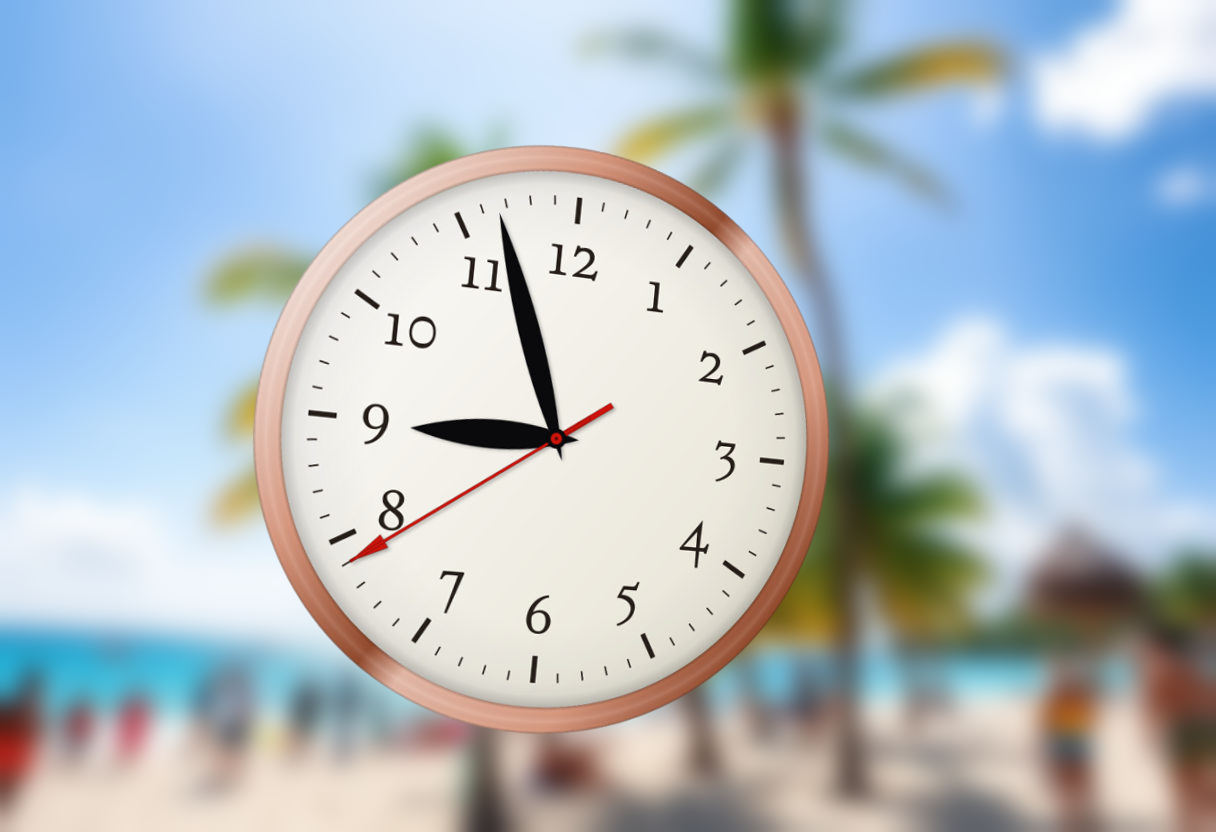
8,56,39
